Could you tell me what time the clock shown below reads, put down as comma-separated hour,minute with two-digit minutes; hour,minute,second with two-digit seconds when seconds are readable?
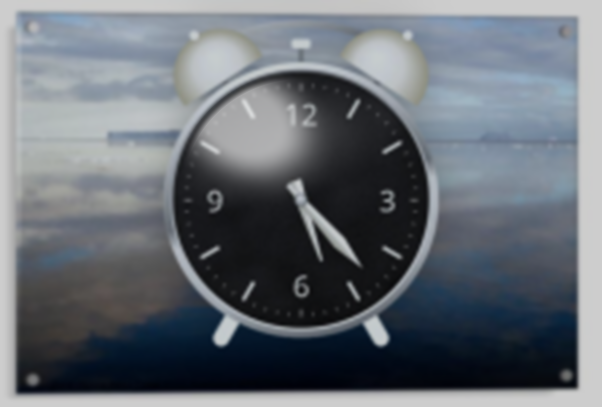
5,23
